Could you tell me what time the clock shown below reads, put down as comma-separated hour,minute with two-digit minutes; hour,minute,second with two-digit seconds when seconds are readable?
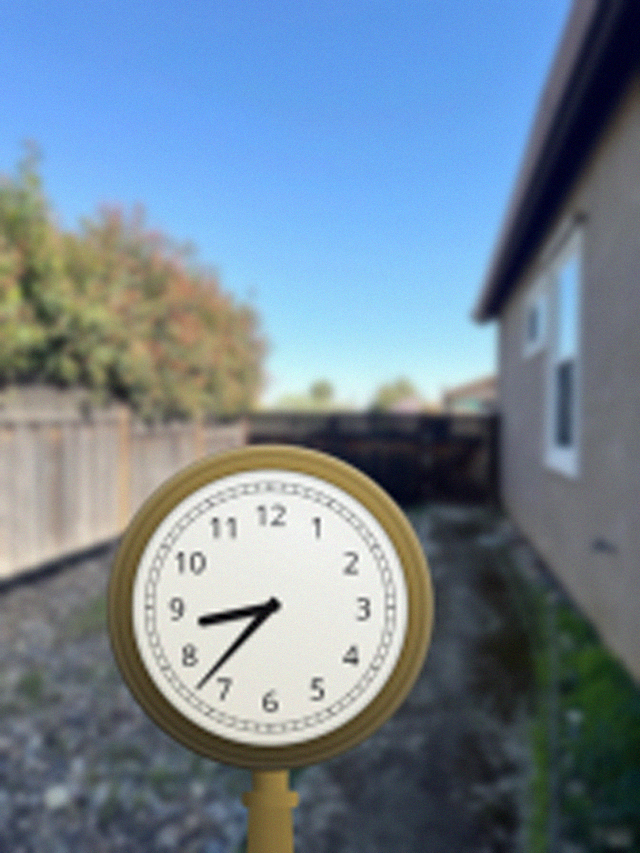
8,37
